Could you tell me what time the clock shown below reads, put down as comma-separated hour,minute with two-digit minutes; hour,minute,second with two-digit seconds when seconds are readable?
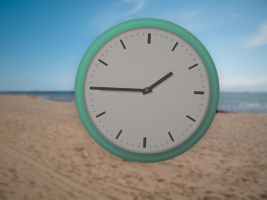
1,45
